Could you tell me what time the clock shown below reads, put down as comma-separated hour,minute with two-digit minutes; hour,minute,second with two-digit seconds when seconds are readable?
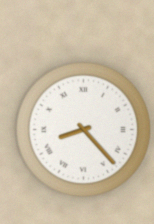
8,23
